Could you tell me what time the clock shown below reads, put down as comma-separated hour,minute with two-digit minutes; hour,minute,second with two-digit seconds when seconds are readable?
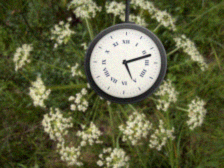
5,12
